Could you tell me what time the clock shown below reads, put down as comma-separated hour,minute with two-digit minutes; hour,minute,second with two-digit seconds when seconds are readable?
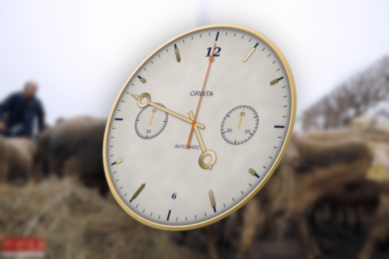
4,48
